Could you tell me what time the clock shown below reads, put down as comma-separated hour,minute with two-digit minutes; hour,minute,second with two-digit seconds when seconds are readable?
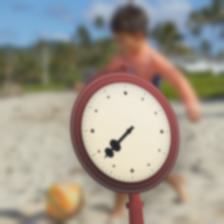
7,38
